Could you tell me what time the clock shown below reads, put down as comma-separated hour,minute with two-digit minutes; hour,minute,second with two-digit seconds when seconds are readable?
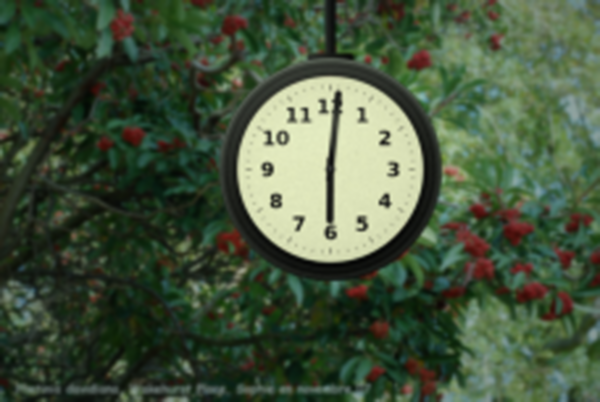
6,01
